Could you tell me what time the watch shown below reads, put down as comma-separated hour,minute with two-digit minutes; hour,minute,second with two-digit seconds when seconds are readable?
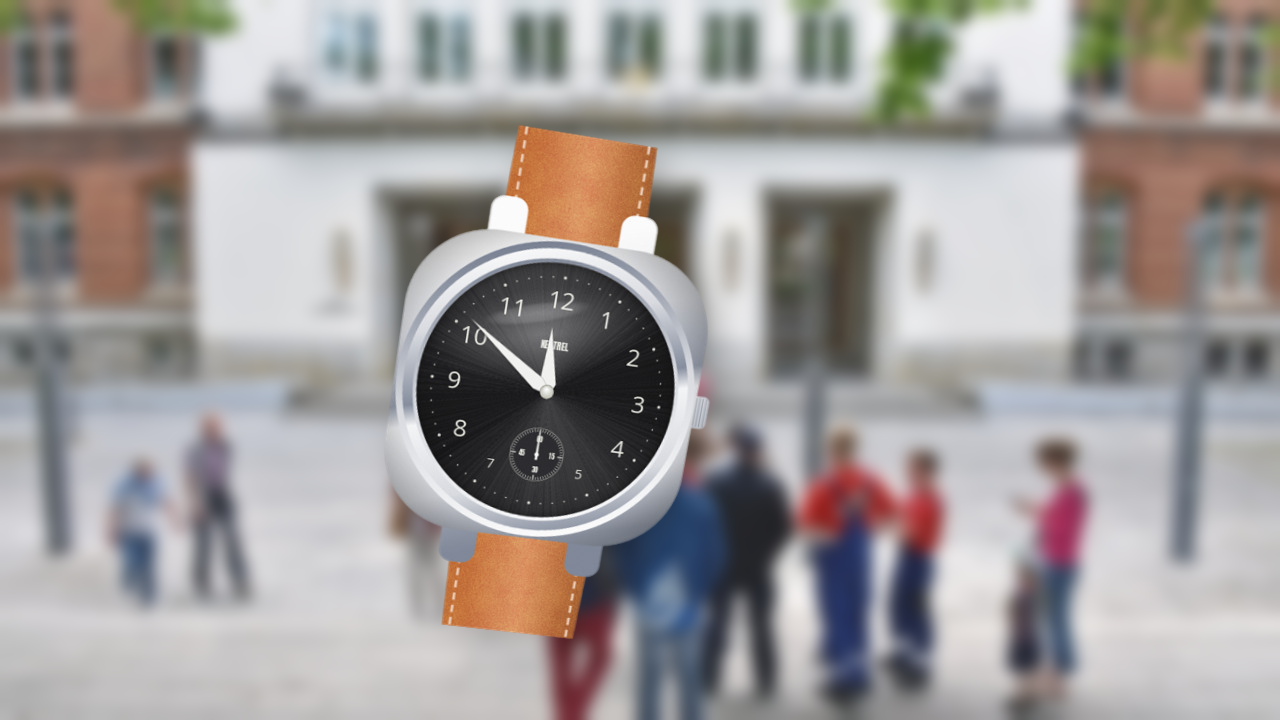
11,51
